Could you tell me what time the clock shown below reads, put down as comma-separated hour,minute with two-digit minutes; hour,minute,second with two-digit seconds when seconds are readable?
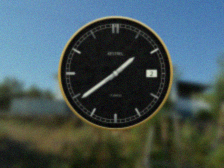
1,39
